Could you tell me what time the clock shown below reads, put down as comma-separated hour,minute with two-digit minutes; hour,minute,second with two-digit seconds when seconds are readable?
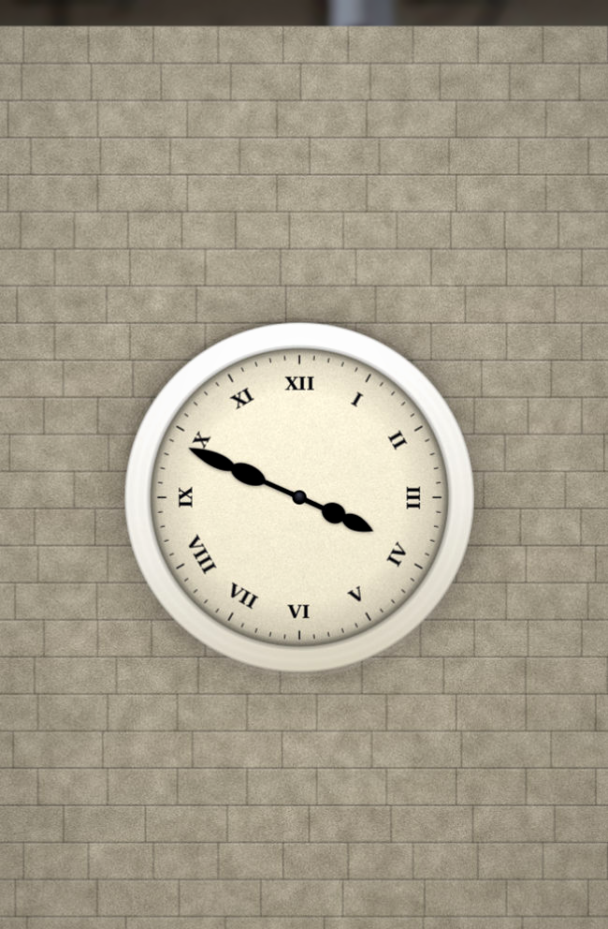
3,49
